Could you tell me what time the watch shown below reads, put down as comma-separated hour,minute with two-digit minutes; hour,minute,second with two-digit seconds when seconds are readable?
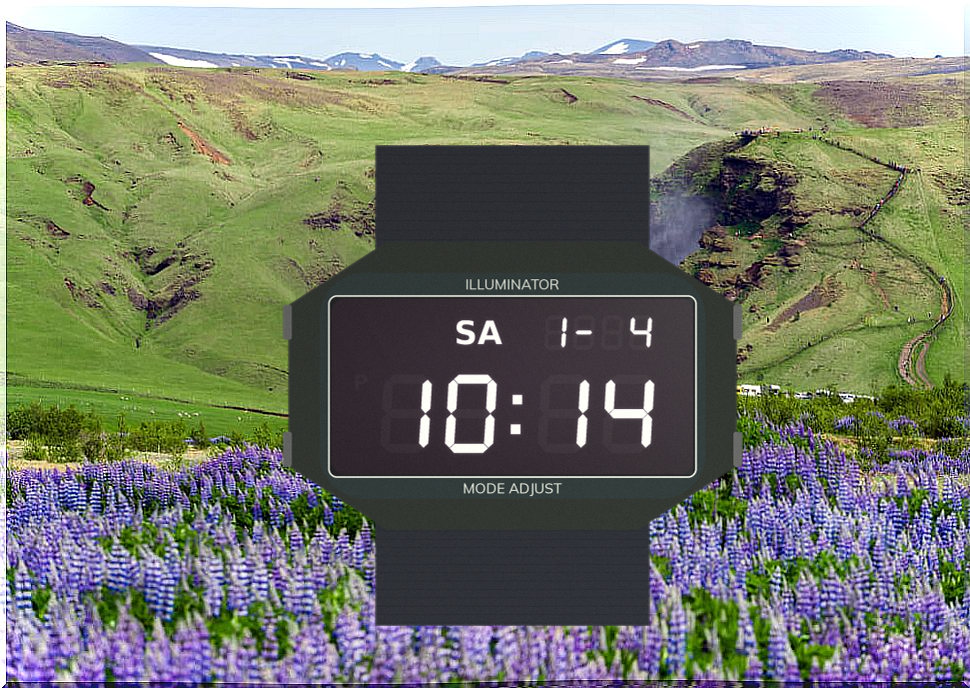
10,14
